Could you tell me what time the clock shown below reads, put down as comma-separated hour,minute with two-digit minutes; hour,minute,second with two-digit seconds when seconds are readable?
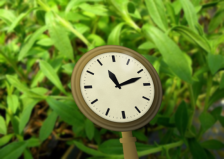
11,12
